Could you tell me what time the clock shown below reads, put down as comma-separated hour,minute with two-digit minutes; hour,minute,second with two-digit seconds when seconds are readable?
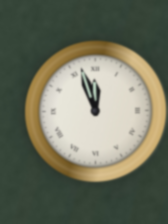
11,57
